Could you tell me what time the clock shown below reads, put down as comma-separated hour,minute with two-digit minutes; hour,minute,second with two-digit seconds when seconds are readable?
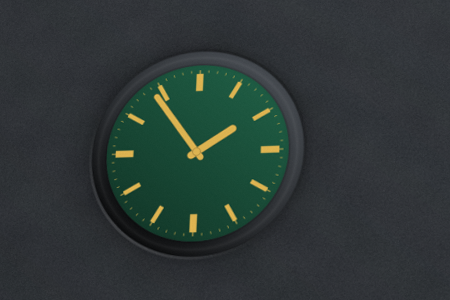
1,54
